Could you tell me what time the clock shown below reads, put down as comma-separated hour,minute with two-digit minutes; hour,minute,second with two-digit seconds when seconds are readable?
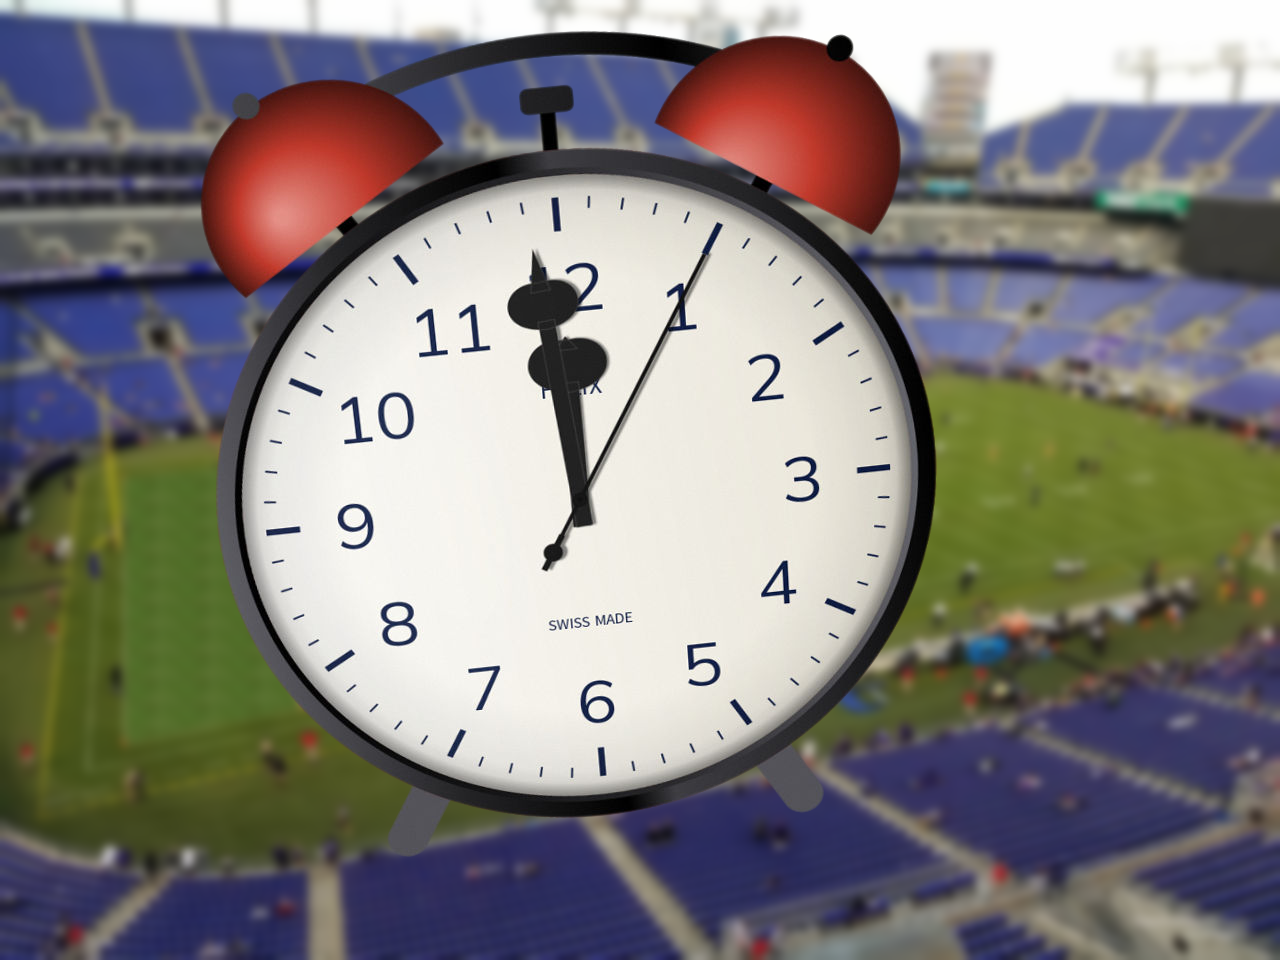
11,59,05
